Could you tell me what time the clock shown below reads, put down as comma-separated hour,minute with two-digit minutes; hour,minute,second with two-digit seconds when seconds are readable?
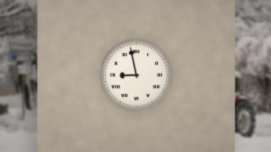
8,58
